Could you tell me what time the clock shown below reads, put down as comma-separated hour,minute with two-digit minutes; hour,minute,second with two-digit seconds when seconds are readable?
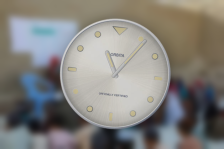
11,06
